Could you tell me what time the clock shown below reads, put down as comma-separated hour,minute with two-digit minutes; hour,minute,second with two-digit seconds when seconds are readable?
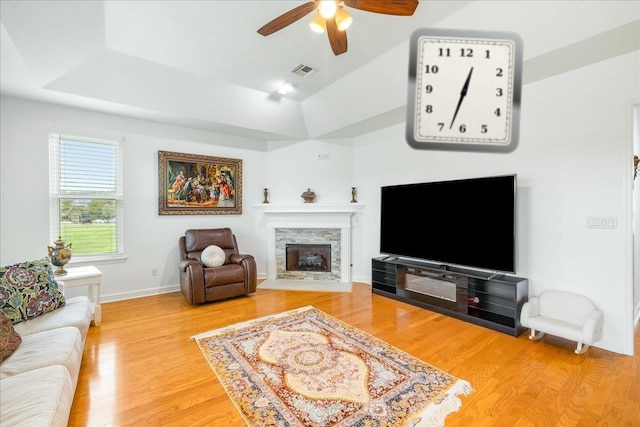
12,33
